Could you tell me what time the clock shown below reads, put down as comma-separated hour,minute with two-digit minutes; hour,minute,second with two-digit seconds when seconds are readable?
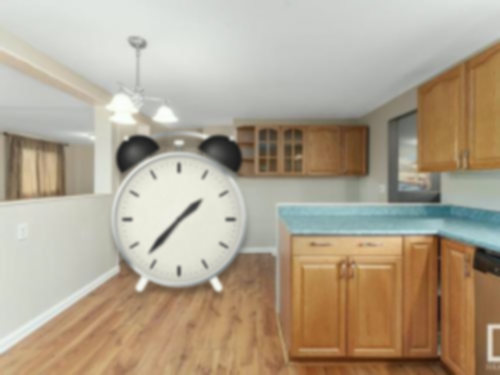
1,37
